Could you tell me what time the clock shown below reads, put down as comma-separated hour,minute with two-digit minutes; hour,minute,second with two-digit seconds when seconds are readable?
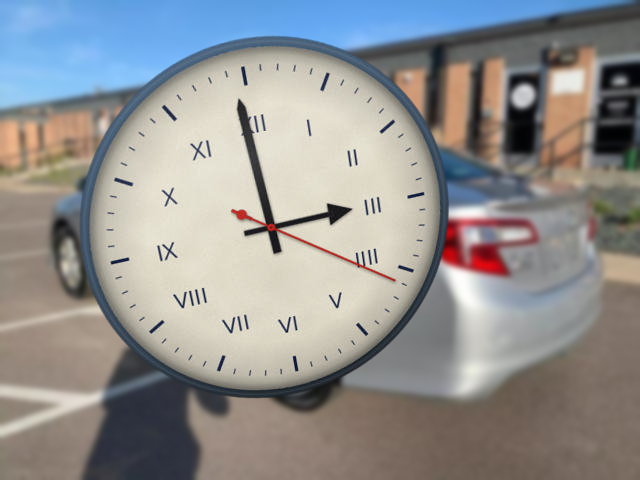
2,59,21
